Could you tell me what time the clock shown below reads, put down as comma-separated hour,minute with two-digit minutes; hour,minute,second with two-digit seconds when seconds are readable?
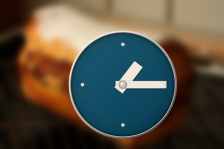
1,15
